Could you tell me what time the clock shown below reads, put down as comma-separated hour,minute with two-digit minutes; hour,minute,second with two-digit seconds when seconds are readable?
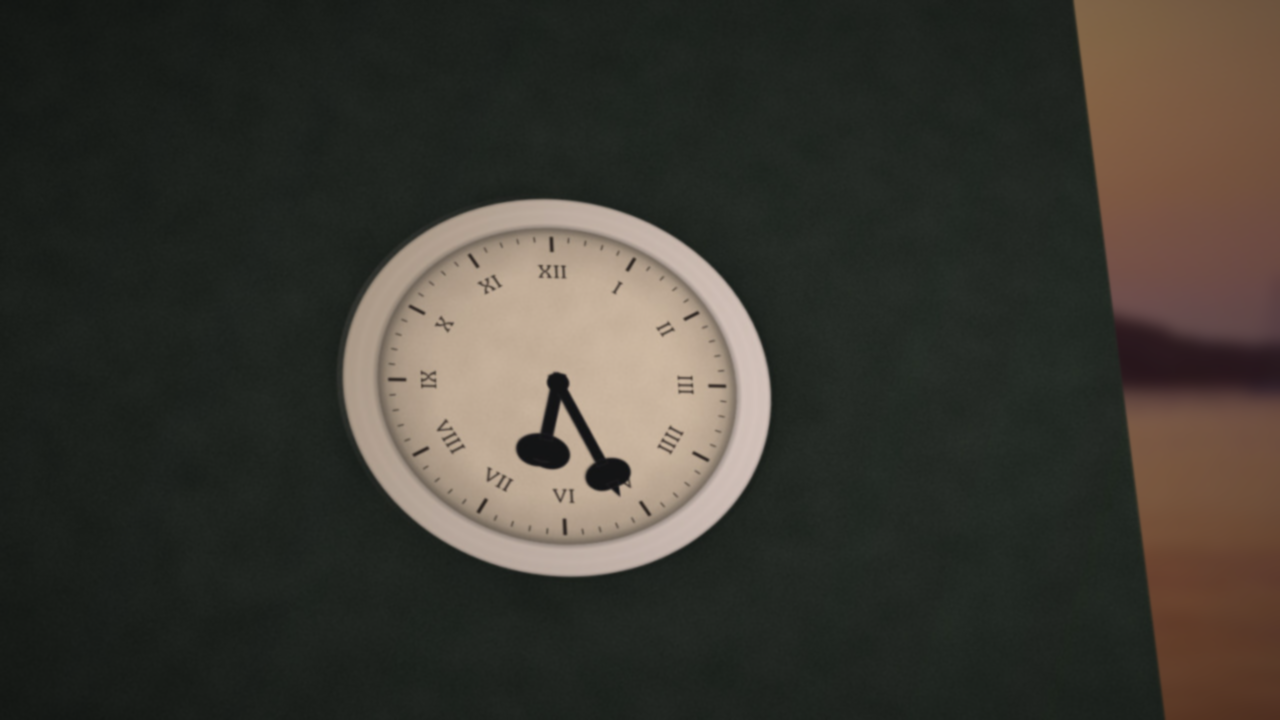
6,26
